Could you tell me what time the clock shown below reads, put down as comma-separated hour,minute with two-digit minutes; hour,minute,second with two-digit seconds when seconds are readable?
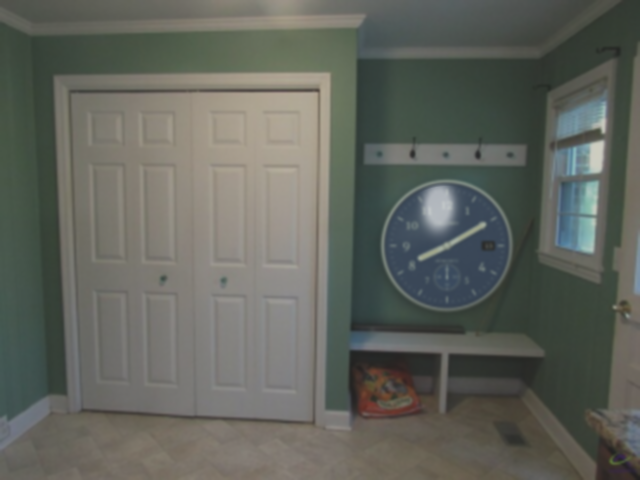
8,10
